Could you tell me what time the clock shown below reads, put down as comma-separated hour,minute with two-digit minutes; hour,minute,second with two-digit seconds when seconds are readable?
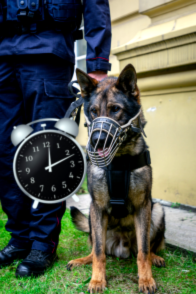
12,12
